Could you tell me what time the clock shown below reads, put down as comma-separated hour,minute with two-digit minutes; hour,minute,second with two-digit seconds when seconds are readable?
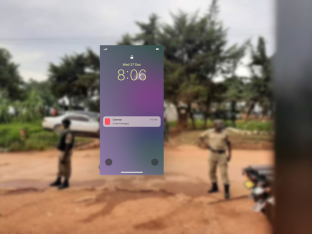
8,06
